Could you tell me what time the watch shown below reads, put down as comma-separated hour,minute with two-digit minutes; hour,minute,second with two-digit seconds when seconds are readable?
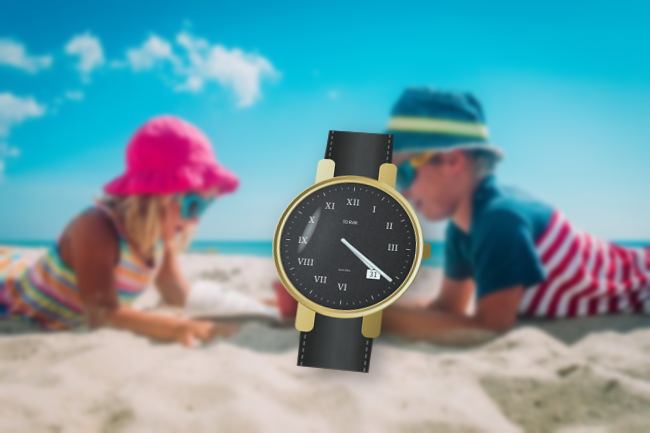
4,21
